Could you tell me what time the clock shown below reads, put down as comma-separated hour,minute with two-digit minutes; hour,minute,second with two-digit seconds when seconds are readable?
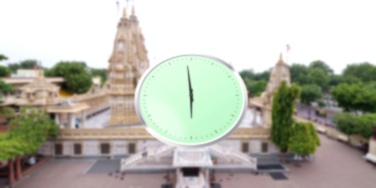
5,59
